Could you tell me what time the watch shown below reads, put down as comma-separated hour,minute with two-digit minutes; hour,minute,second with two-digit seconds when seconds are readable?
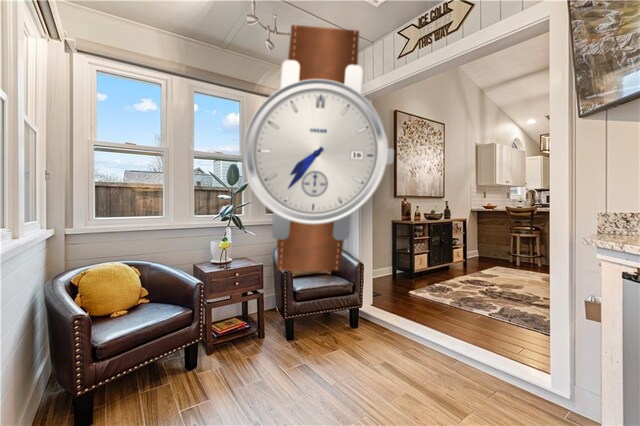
7,36
